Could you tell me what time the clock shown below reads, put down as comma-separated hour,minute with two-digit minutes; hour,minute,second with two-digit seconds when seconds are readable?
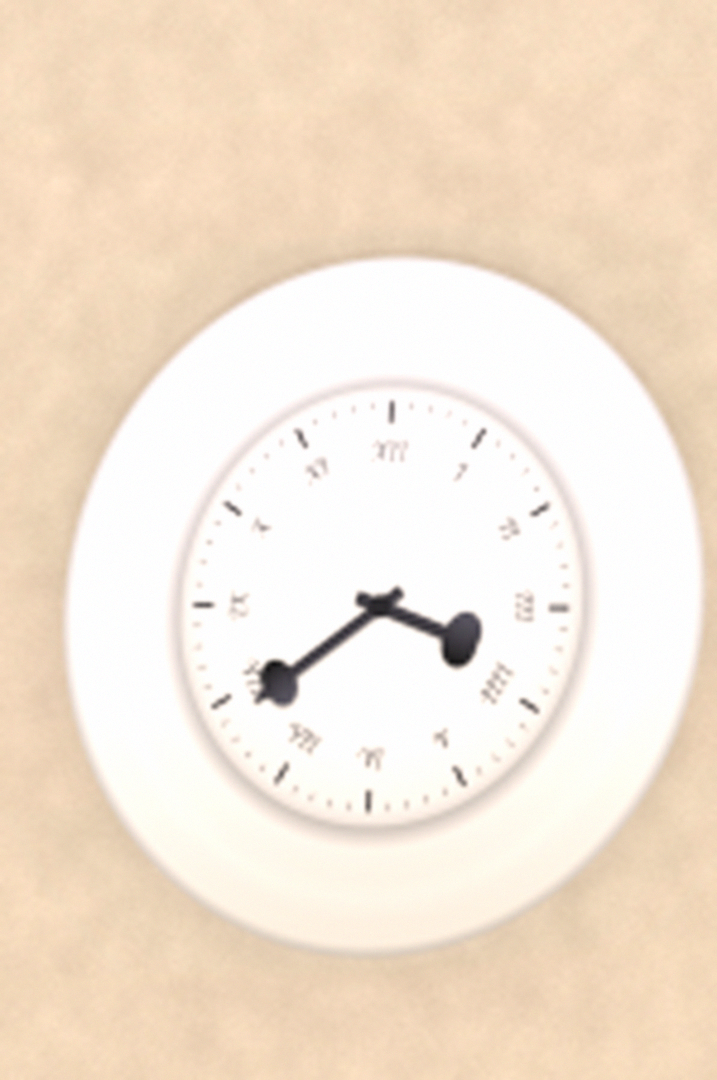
3,39
